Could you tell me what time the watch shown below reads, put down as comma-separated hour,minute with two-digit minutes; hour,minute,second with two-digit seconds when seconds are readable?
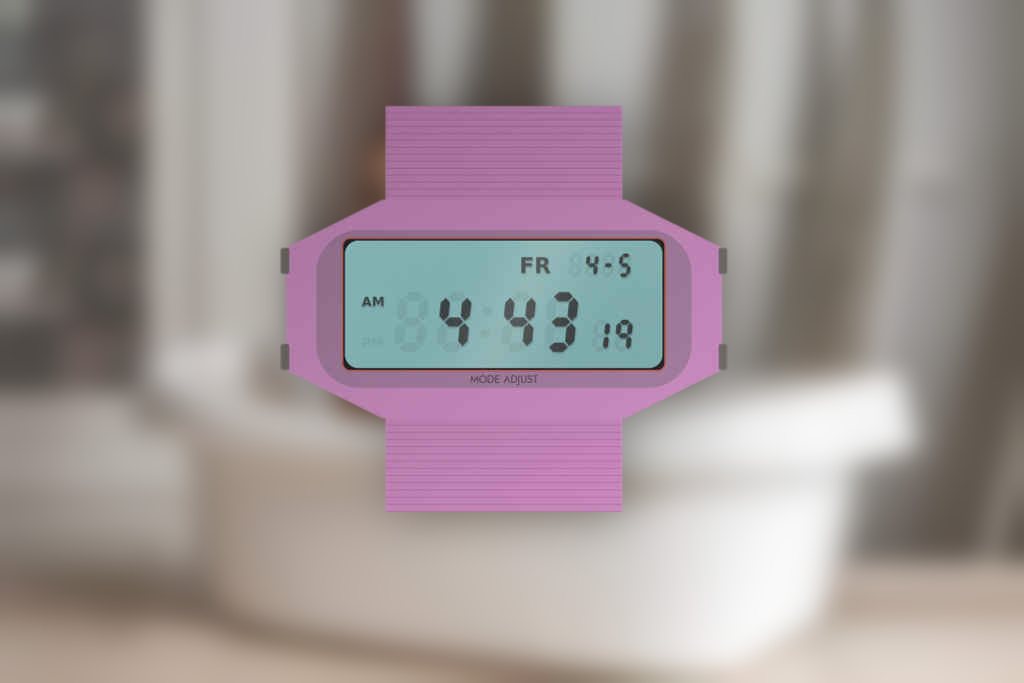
4,43,19
